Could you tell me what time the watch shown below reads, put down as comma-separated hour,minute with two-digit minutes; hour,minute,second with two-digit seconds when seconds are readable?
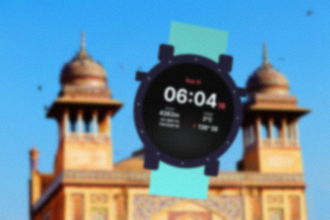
6,04
